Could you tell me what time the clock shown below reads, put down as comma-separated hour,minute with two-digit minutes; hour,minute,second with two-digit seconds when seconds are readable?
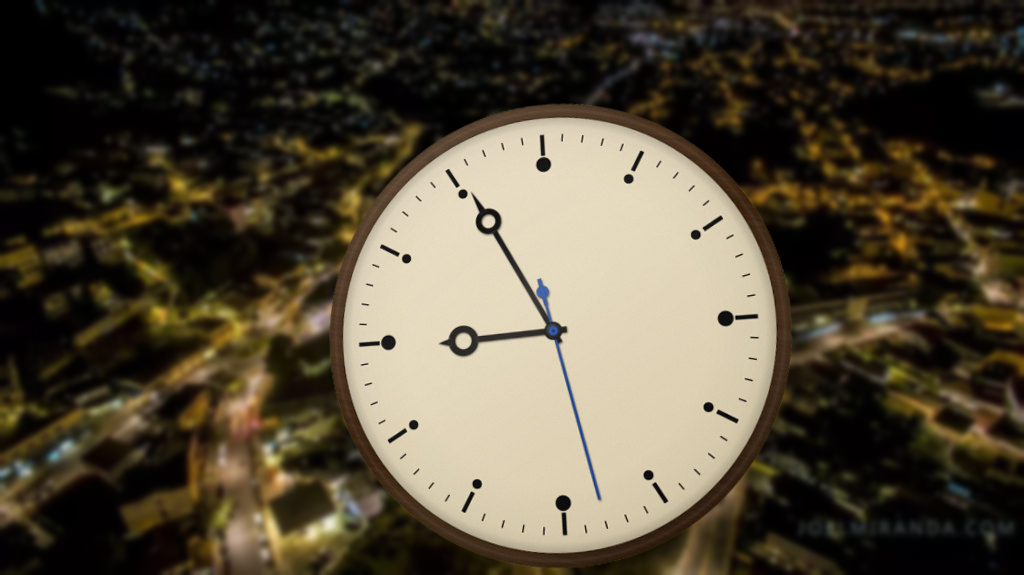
8,55,28
